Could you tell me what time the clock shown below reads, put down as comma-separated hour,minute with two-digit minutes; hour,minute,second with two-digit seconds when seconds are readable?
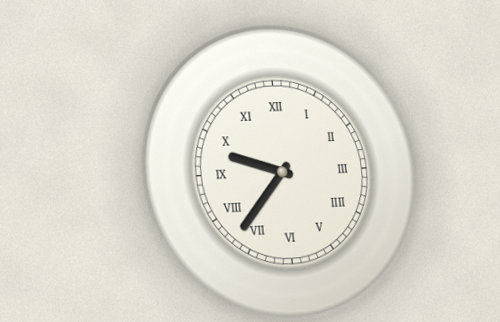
9,37
